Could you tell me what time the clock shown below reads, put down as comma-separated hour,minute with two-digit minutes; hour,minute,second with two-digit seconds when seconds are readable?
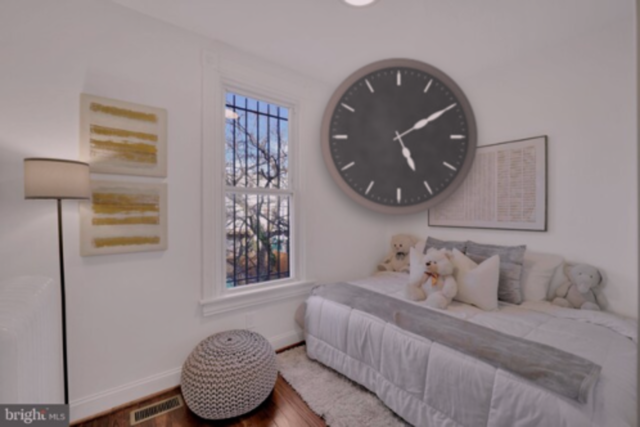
5,10
